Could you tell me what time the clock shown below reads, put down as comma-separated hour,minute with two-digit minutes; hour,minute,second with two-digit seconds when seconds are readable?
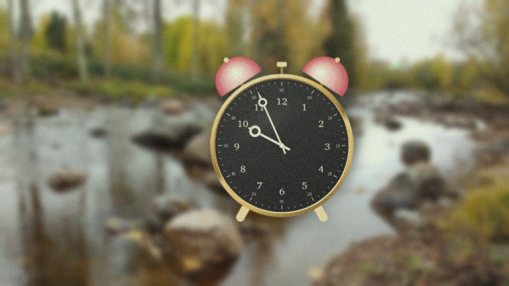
9,56
